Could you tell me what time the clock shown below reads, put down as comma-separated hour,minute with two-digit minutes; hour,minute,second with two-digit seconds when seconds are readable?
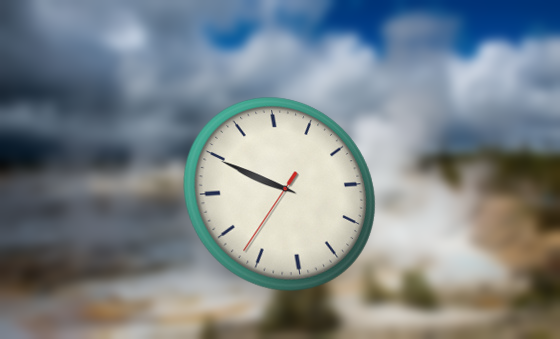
9,49,37
